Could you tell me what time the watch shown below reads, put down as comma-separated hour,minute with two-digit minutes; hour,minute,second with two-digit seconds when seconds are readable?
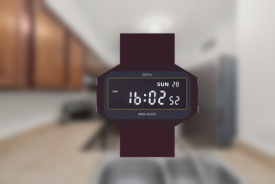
16,02,52
